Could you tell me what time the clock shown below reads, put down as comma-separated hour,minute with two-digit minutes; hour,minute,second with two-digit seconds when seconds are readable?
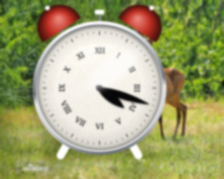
4,18
